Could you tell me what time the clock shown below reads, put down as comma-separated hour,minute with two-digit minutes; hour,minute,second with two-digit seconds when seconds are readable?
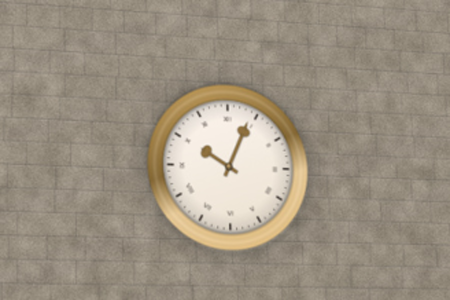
10,04
